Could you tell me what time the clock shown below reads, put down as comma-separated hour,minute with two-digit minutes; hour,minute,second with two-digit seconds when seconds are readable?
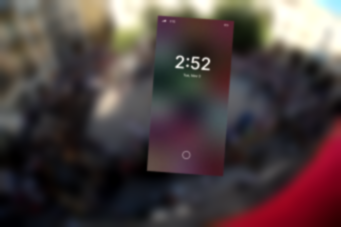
2,52
